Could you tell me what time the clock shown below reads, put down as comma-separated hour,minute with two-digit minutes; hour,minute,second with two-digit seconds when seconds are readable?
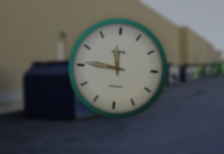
11,46
